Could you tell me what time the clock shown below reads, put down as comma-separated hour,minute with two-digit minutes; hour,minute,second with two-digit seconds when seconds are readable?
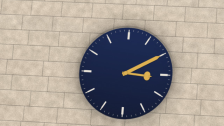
3,10
